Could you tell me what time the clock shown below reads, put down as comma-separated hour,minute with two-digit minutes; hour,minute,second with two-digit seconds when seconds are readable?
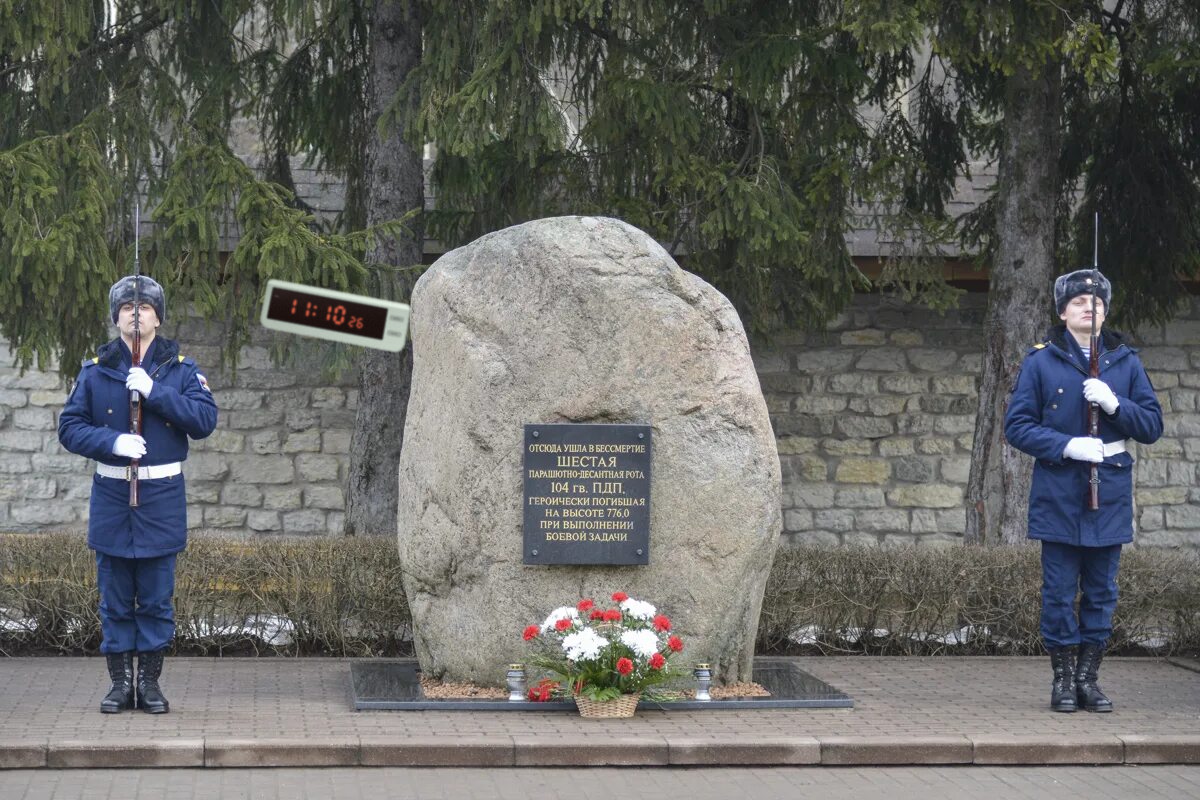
11,10,26
